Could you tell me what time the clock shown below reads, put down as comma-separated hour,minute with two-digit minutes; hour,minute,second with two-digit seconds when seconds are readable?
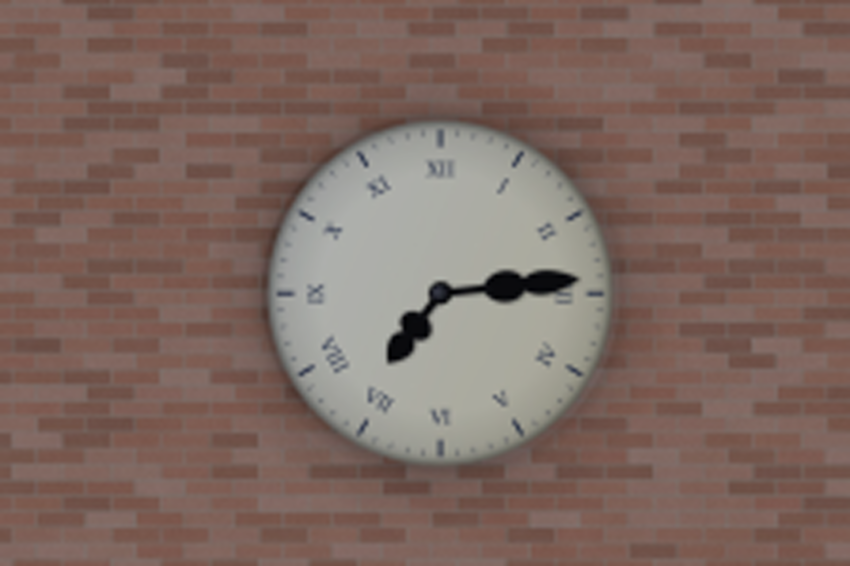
7,14
